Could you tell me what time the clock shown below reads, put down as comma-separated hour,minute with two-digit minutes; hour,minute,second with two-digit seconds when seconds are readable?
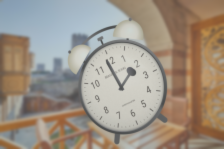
1,59
